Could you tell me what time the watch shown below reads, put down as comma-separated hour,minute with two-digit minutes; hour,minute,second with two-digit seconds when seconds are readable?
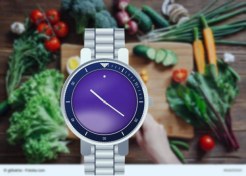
10,21
